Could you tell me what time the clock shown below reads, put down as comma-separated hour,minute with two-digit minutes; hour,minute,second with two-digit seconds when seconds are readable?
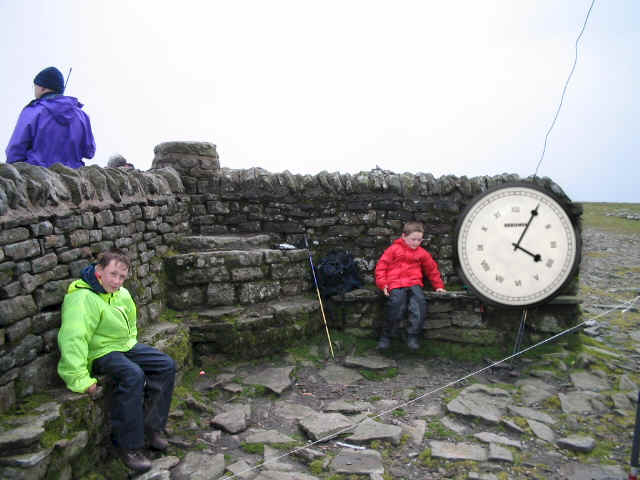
4,05
